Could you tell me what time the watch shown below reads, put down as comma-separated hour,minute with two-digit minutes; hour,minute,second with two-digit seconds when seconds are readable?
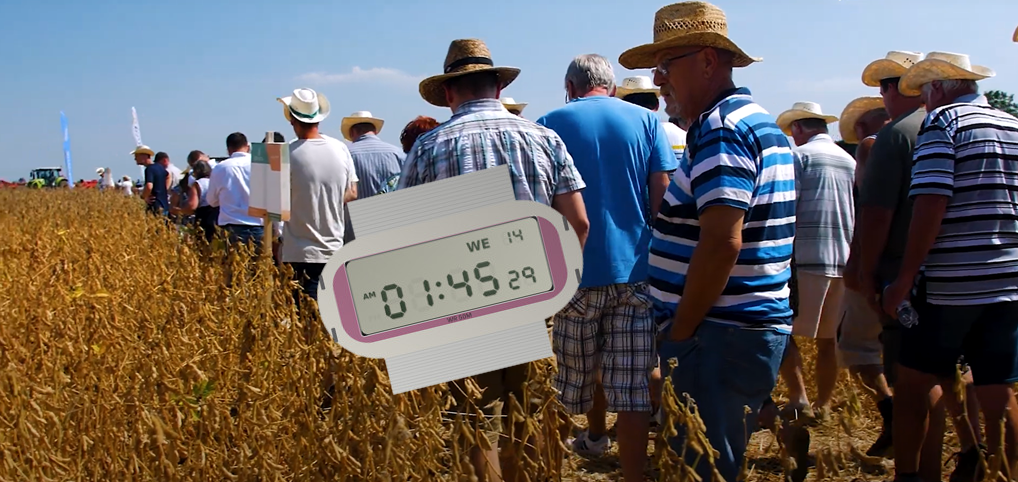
1,45,29
